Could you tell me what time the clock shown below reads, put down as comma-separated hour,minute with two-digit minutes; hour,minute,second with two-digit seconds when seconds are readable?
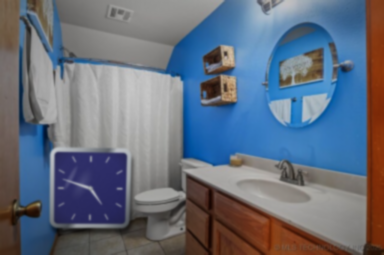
4,48
